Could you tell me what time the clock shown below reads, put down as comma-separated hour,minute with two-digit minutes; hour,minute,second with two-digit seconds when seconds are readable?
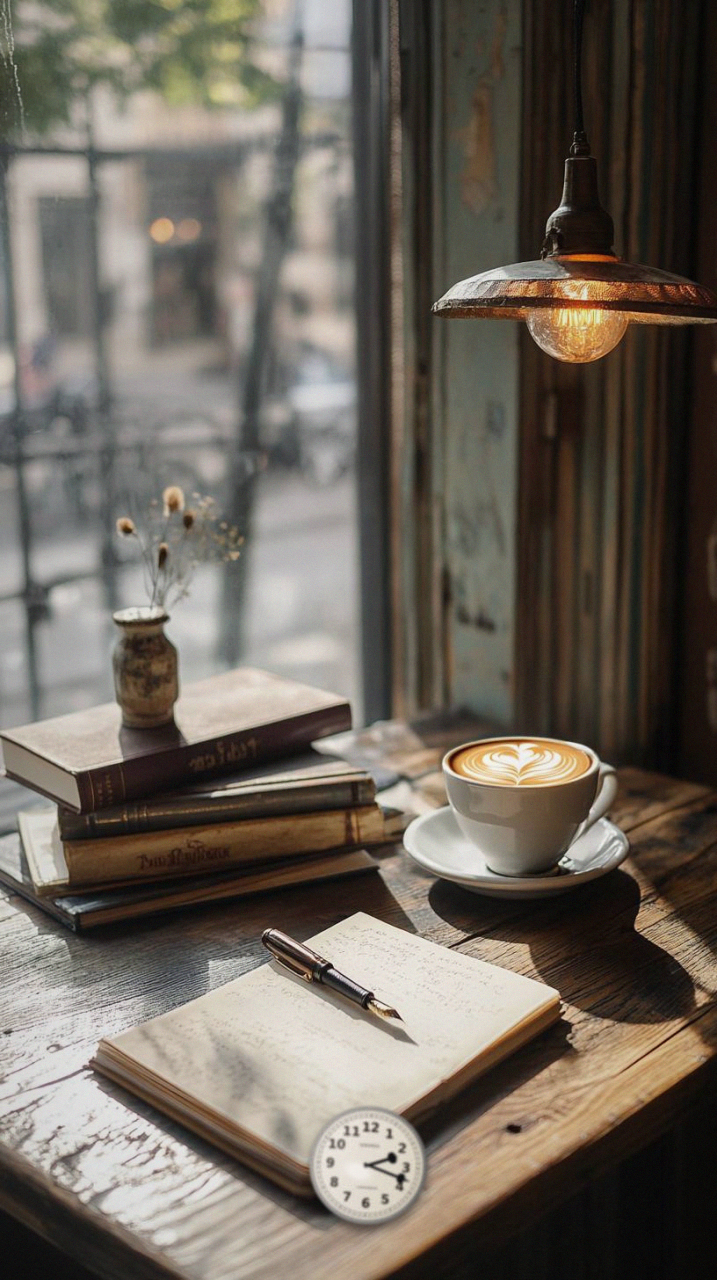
2,18
